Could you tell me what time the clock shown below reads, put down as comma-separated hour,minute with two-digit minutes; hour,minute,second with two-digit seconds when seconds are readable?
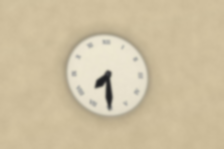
7,30
